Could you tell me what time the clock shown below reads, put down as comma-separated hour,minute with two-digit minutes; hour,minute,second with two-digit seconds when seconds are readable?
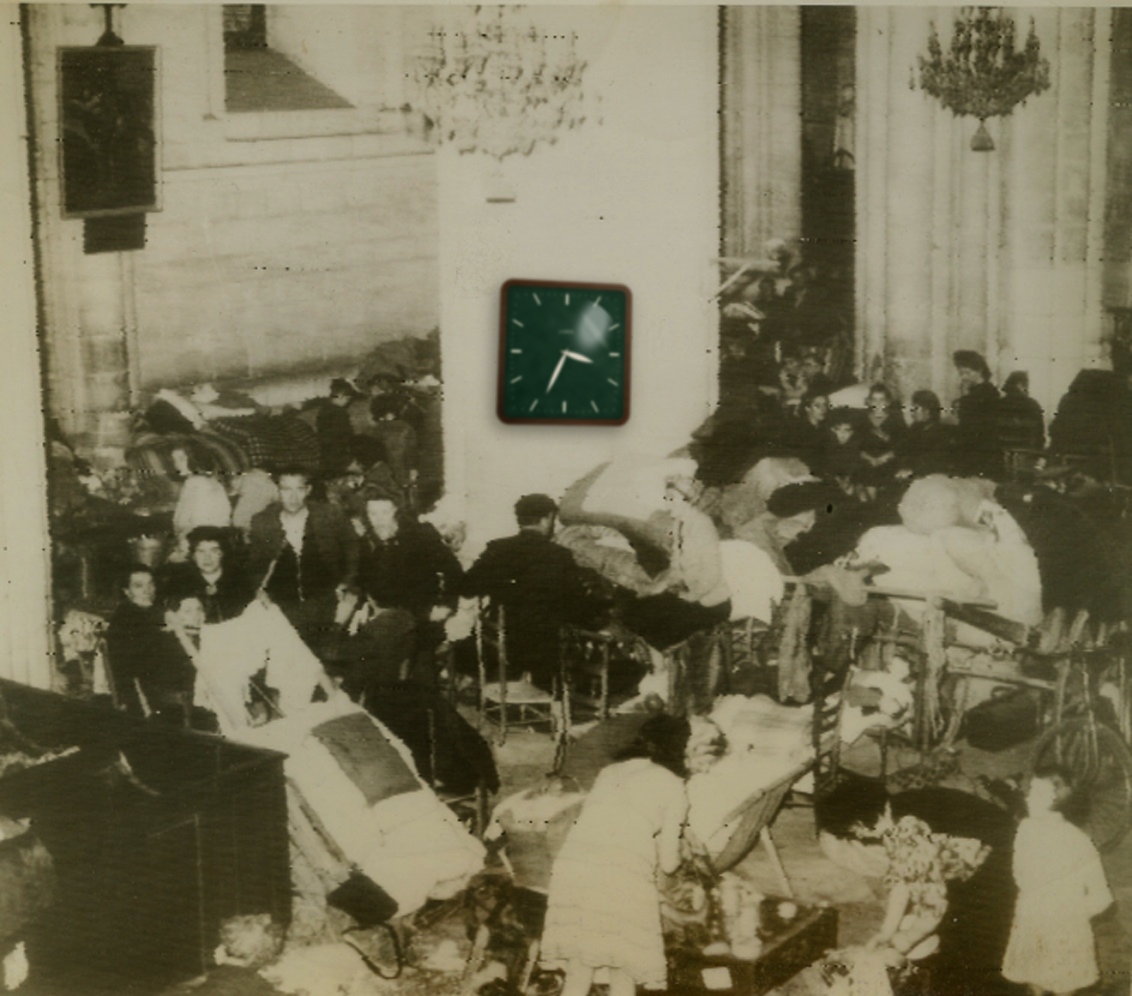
3,34
